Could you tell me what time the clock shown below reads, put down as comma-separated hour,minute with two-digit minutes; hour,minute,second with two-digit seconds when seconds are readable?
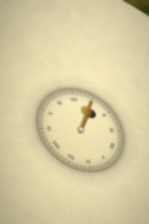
1,05
